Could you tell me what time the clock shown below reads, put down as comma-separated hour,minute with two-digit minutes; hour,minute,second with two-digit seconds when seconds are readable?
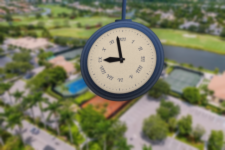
8,58
